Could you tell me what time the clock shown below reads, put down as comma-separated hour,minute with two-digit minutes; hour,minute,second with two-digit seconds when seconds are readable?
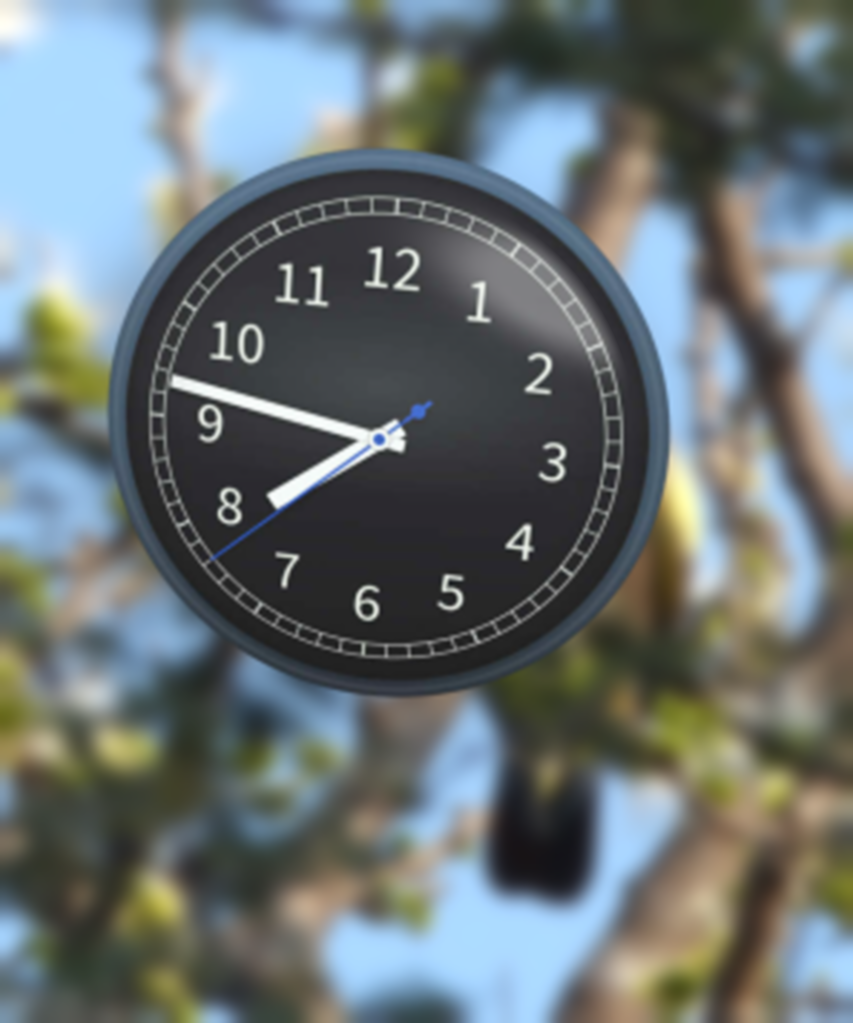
7,46,38
